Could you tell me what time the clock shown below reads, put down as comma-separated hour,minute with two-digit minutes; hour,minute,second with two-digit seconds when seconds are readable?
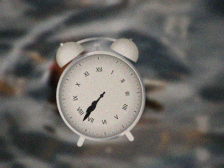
7,37
